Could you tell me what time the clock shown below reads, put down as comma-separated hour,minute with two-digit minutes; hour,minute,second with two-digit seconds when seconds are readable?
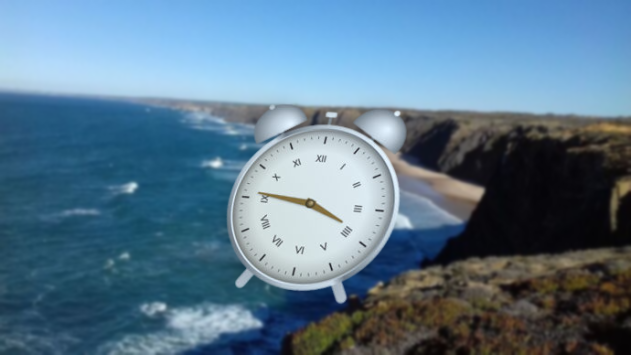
3,46
